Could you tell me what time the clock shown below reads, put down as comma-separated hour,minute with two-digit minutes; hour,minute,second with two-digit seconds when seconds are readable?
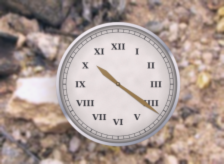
10,21
